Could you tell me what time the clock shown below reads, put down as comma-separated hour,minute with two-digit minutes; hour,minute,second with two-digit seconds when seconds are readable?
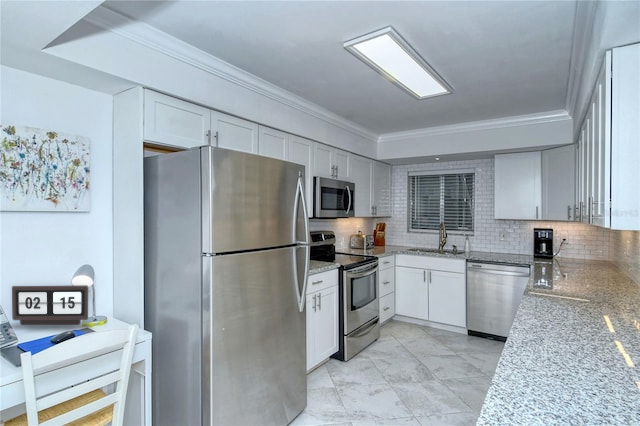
2,15
